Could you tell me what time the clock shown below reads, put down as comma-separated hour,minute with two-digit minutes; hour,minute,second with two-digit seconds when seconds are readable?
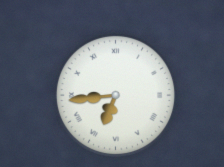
6,44
